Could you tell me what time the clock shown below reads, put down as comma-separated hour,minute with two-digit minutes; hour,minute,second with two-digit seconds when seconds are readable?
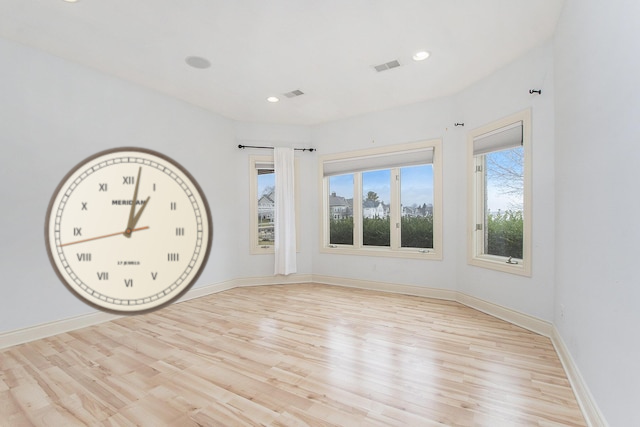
1,01,43
